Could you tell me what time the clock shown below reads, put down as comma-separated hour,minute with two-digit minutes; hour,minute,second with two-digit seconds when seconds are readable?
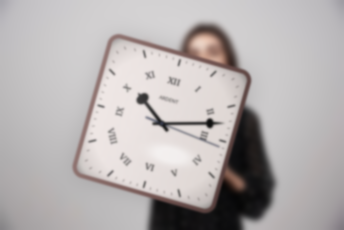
10,12,16
